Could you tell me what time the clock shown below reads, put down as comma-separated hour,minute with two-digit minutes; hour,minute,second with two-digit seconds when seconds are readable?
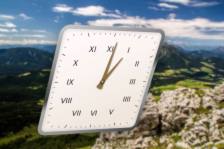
1,01
